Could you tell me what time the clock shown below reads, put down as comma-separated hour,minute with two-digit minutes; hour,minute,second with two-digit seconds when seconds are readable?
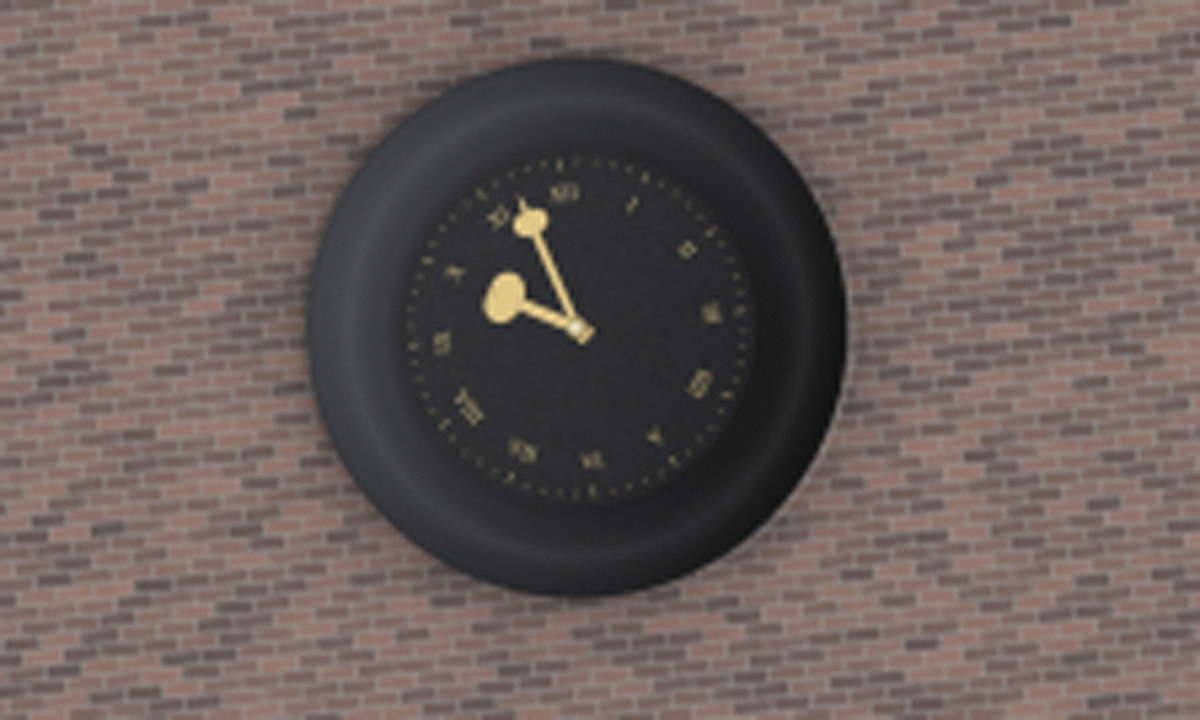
9,57
